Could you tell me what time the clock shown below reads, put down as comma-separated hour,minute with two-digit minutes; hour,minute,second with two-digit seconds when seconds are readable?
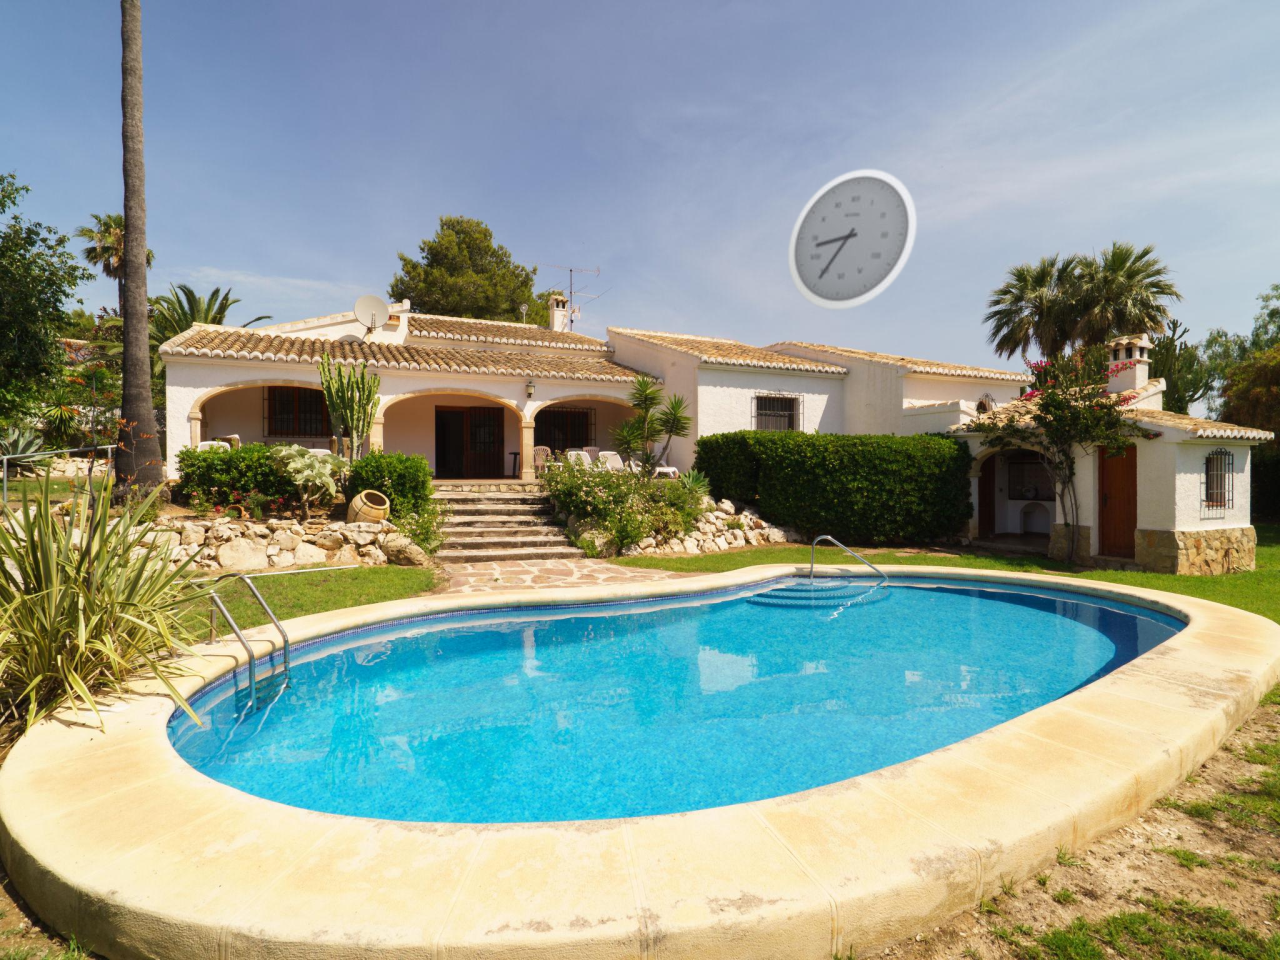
8,35
